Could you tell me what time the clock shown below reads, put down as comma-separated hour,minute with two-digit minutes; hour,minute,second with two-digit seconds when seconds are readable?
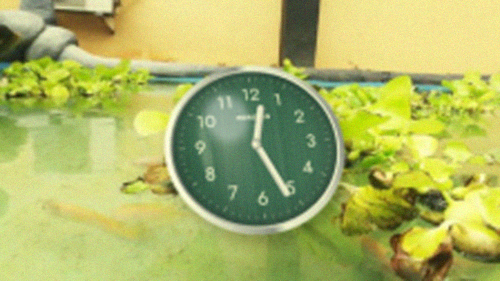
12,26
